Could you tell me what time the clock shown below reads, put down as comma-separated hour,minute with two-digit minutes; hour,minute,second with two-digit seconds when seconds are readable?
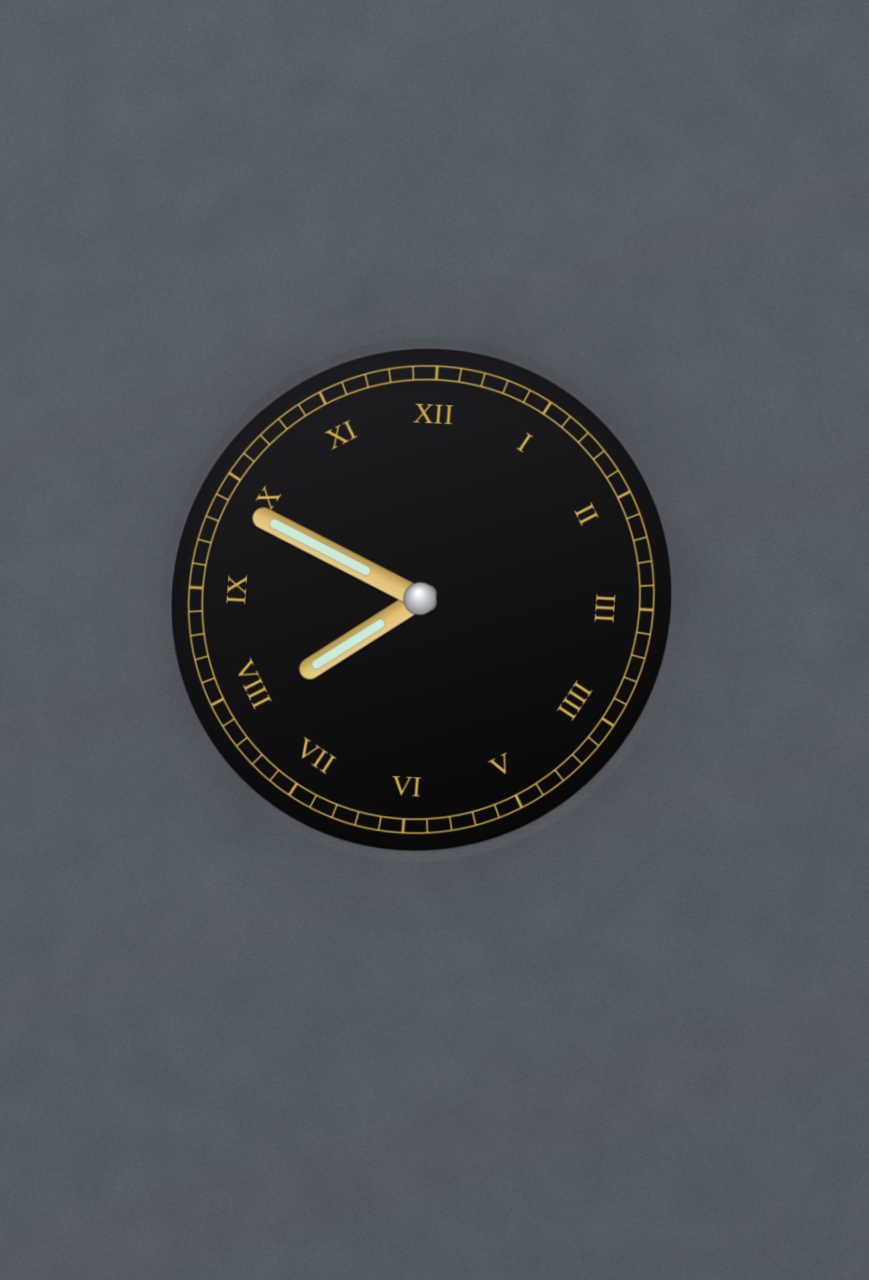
7,49
